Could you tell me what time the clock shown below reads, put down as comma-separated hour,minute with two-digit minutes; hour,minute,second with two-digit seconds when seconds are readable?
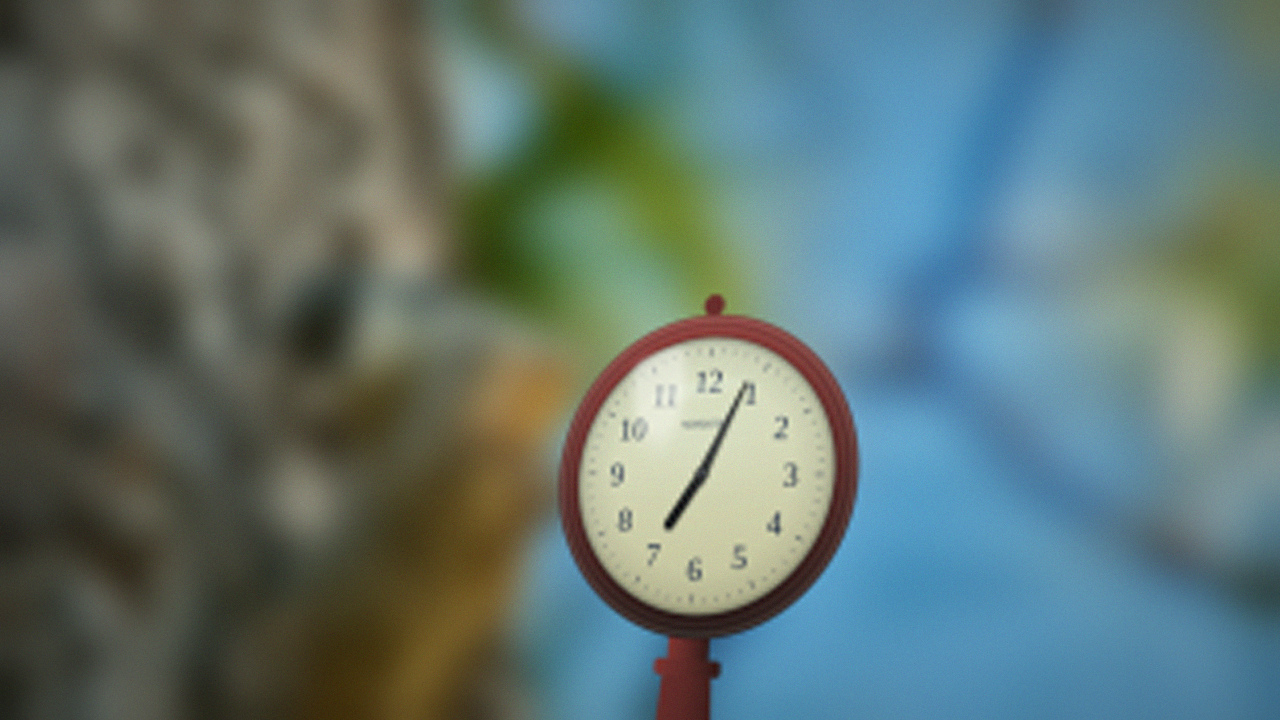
7,04
